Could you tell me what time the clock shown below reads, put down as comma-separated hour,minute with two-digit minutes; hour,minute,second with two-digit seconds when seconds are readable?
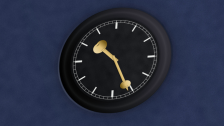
10,26
